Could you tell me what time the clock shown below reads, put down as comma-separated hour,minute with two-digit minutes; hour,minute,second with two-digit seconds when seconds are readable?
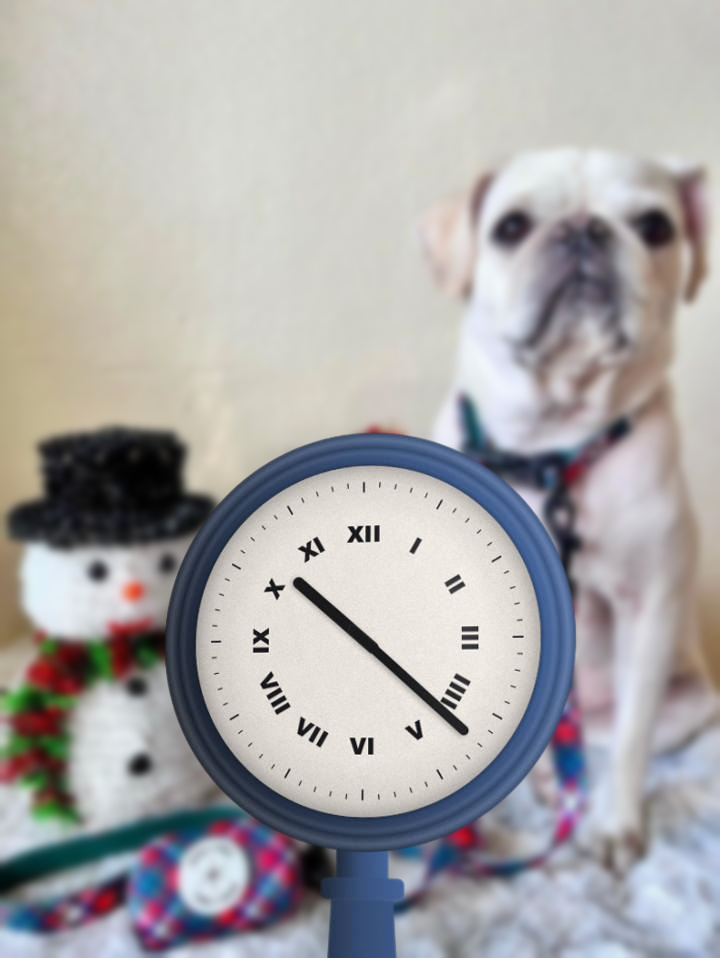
10,22
